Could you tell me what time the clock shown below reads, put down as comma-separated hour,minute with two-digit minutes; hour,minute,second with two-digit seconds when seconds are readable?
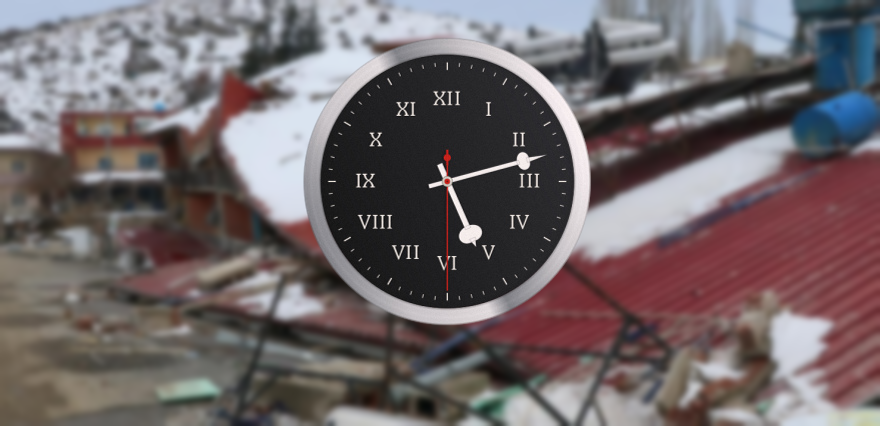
5,12,30
